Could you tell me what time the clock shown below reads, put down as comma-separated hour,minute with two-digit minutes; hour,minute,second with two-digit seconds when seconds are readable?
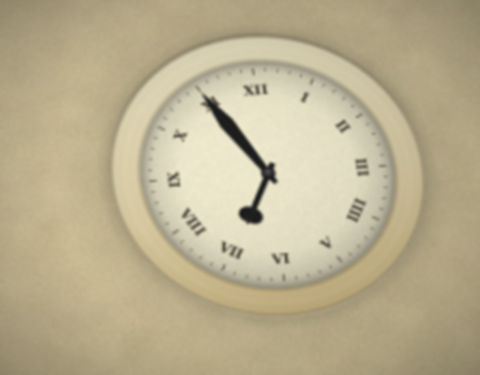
6,55
